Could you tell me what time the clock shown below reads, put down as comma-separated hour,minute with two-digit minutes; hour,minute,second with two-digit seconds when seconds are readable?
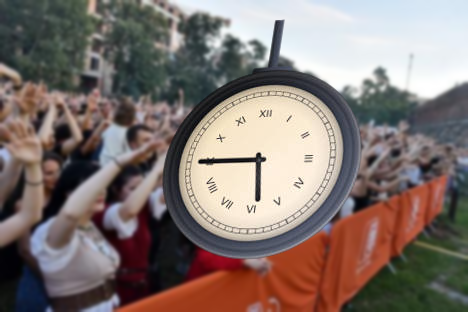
5,45
